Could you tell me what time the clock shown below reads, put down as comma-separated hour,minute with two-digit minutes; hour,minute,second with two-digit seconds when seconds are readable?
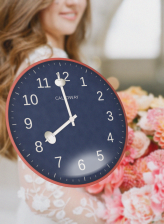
7,59
